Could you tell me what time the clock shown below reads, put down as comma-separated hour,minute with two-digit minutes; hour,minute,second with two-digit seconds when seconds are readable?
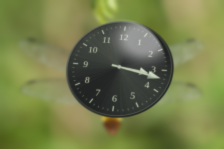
3,17
